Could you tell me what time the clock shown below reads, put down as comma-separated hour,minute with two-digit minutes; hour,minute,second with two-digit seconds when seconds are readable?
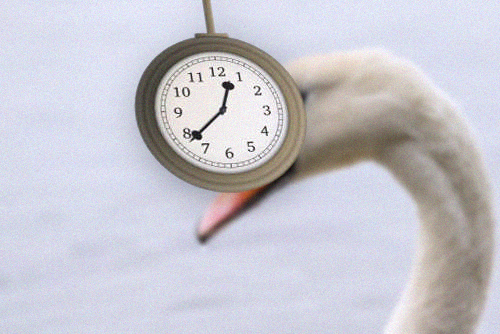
12,38
